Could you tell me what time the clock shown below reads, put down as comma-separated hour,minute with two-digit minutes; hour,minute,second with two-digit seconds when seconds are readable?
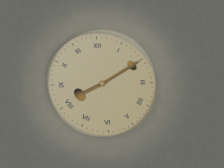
8,10
